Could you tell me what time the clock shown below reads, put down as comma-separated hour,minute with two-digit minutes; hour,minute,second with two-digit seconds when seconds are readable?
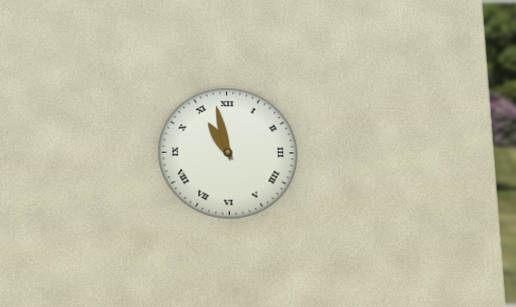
10,58
